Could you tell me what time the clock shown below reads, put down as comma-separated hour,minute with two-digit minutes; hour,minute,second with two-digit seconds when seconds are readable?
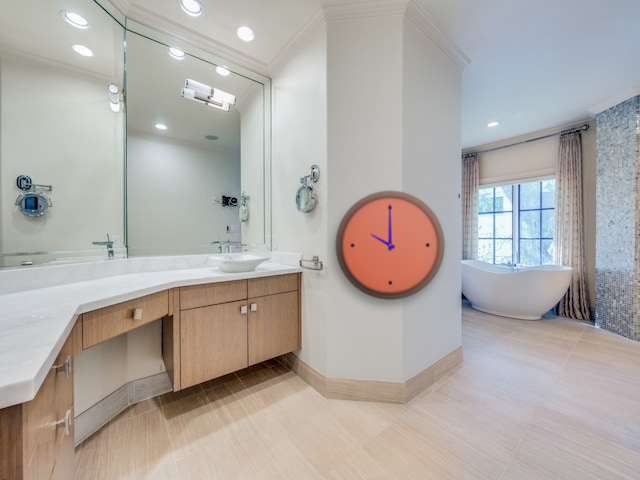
10,00
